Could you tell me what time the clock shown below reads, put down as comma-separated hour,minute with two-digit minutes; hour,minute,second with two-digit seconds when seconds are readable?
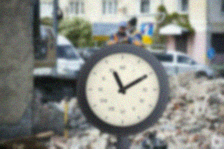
11,10
